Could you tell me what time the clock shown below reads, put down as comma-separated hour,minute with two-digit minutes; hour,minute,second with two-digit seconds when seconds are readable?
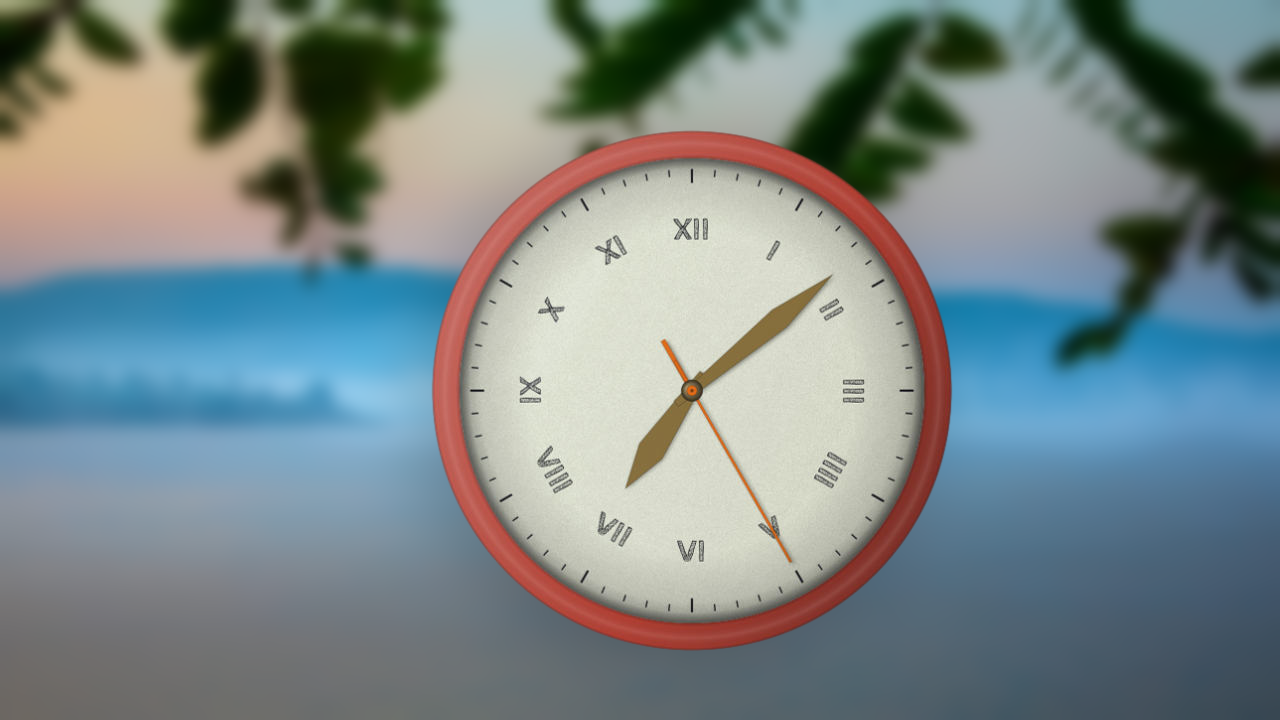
7,08,25
